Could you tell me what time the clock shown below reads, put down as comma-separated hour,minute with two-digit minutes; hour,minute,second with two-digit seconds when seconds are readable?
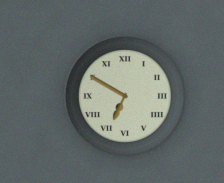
6,50
